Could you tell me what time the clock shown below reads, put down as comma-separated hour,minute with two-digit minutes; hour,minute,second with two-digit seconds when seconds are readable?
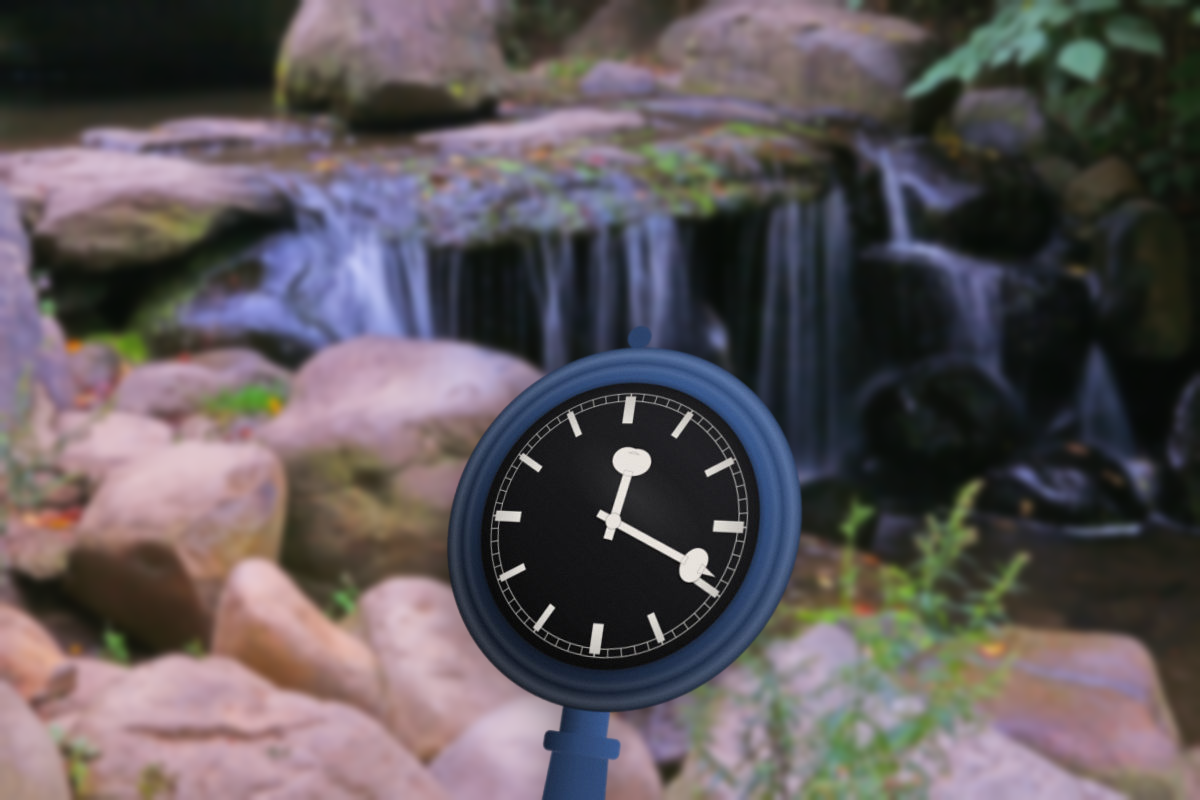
12,19
